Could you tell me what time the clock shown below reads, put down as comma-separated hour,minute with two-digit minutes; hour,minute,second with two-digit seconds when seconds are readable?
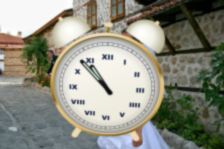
10,53
